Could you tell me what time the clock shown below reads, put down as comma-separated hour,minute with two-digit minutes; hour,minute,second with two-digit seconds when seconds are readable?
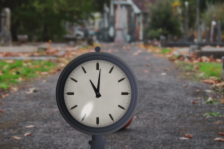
11,01
